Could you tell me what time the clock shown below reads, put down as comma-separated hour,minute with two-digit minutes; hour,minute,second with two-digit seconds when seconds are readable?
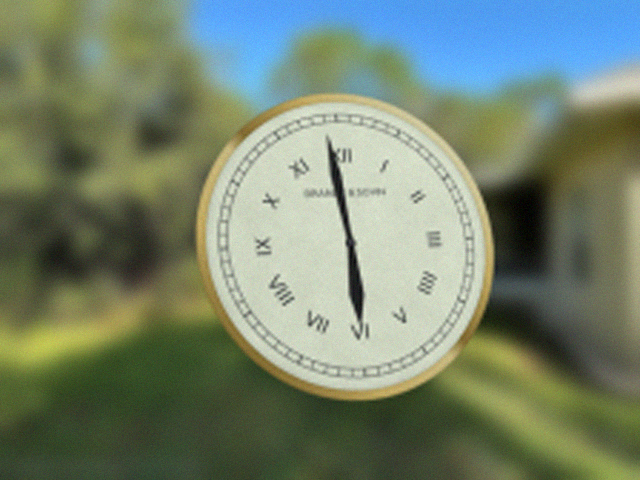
5,59
